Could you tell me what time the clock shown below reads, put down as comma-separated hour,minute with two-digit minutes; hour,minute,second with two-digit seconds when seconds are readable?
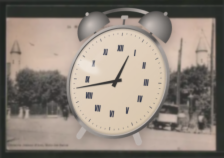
12,43
